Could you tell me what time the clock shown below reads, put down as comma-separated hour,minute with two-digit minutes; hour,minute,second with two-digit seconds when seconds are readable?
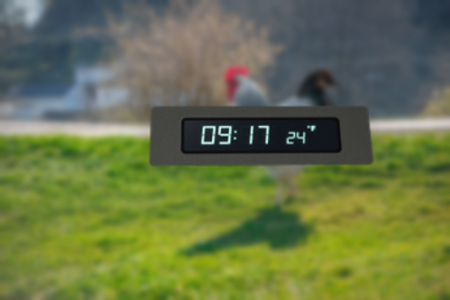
9,17
